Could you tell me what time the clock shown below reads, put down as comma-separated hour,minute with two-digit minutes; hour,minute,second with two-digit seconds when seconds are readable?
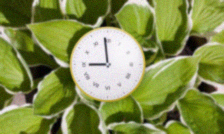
8,59
